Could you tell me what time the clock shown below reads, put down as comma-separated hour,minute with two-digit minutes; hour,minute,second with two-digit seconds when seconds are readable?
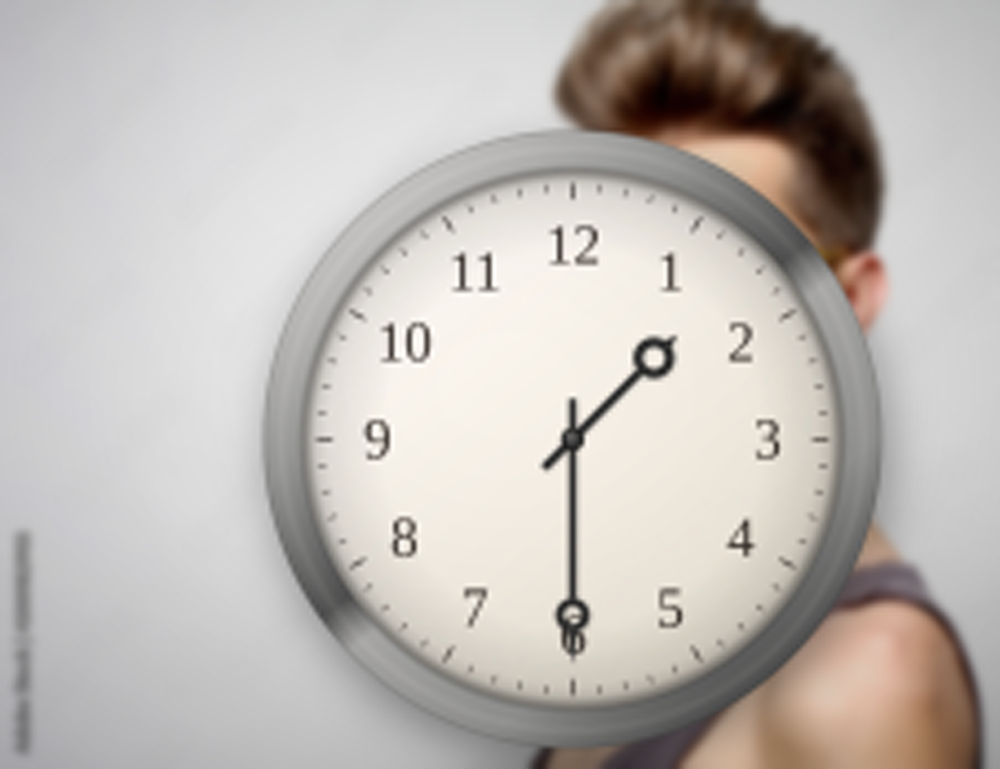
1,30
